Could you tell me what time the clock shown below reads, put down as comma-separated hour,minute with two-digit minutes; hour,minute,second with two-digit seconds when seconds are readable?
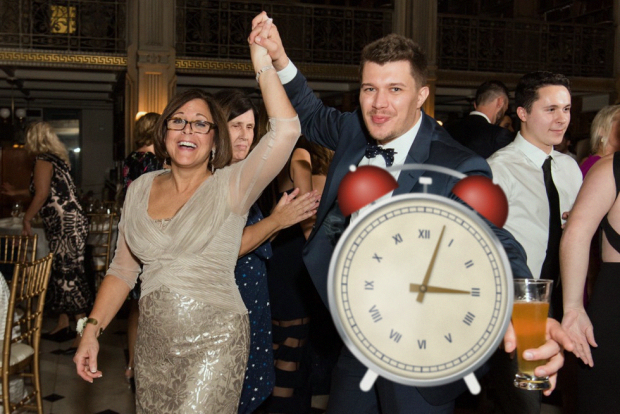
3,03
